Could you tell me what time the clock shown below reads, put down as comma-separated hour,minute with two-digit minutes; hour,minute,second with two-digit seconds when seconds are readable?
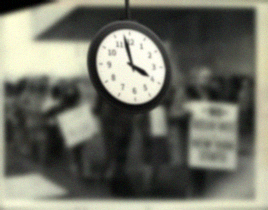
3,58
